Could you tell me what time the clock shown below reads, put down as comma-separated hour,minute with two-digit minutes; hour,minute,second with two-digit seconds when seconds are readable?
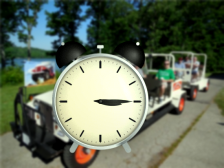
3,15
